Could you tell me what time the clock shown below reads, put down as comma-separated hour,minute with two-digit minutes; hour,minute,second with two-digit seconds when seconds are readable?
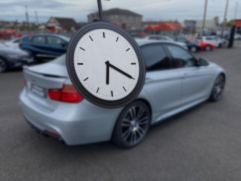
6,20
